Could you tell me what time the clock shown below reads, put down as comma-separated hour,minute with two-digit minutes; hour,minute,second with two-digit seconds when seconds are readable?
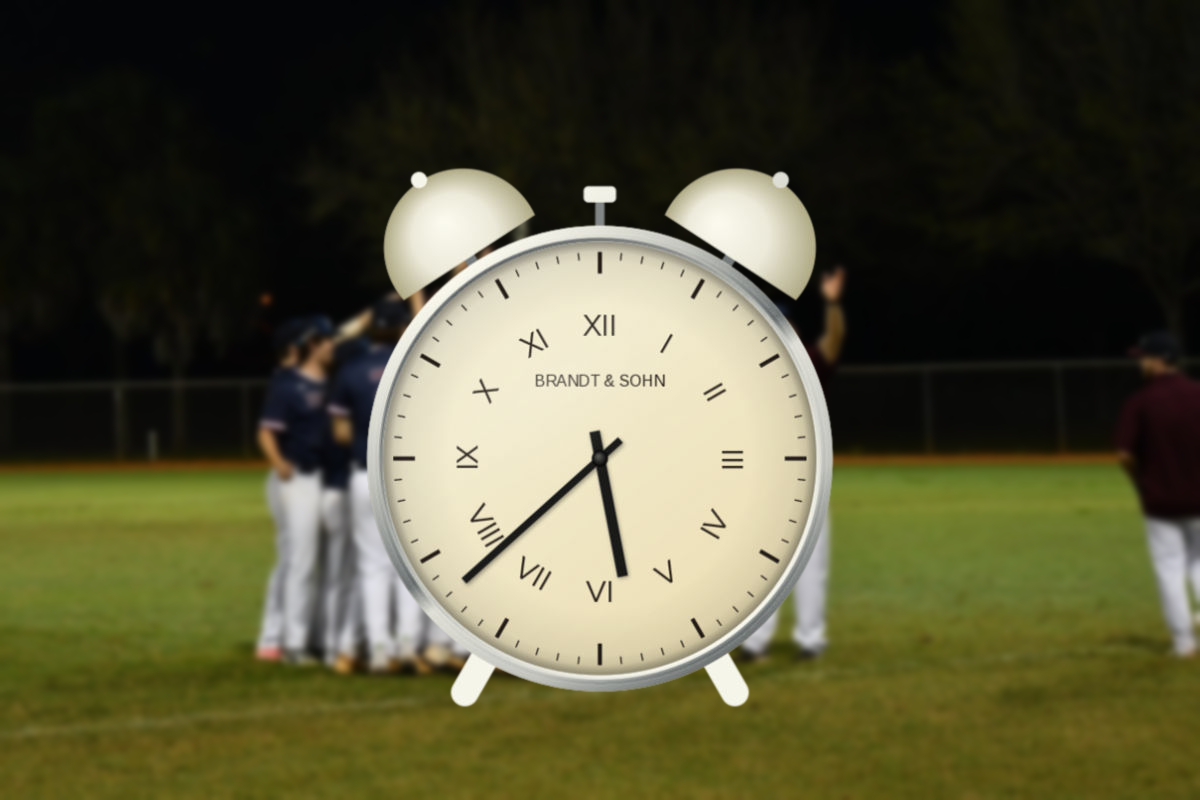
5,38
